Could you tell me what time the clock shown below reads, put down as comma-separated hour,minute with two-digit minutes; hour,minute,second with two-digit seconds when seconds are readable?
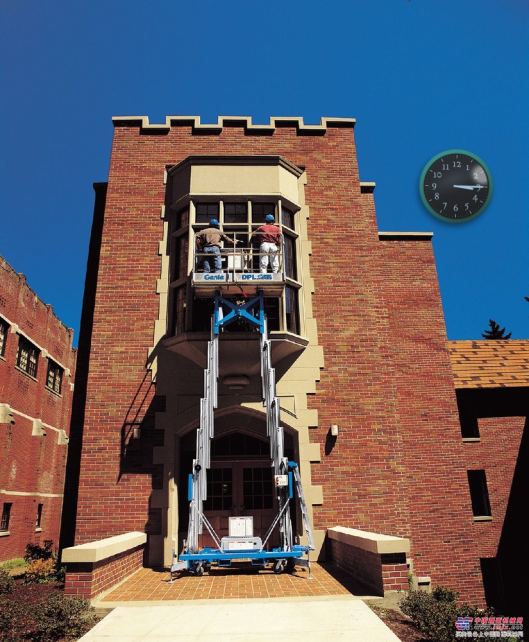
3,15
